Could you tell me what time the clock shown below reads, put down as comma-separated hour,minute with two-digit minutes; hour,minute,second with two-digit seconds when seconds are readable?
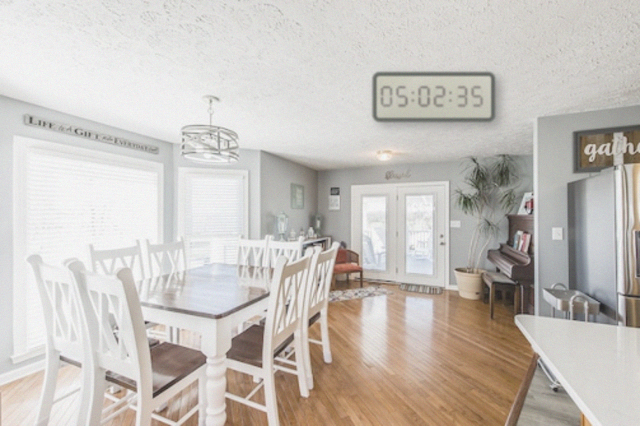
5,02,35
